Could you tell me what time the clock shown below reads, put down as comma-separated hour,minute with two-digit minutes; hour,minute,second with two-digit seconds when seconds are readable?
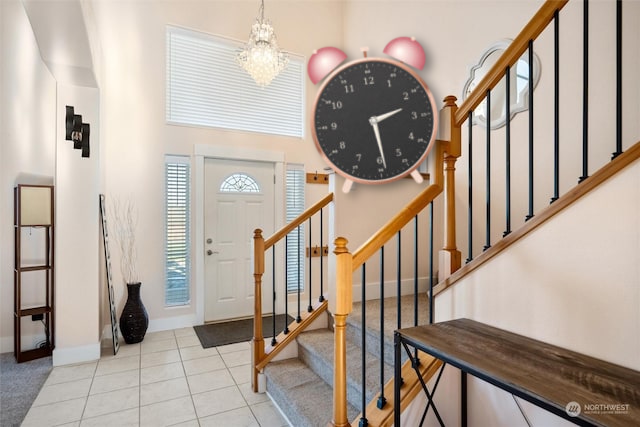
2,29
